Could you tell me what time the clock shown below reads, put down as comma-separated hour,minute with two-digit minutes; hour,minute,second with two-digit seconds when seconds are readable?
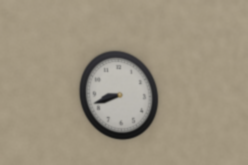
8,42
